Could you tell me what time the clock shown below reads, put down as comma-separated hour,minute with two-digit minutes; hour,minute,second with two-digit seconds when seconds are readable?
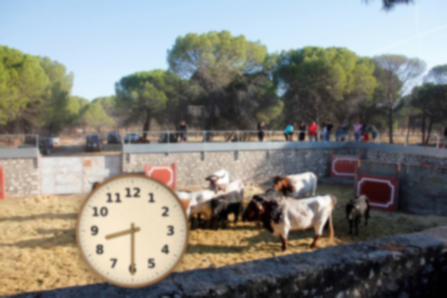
8,30
